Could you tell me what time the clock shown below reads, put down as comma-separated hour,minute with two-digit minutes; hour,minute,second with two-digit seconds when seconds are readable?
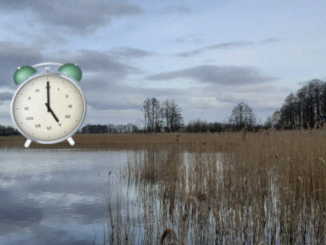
5,00
